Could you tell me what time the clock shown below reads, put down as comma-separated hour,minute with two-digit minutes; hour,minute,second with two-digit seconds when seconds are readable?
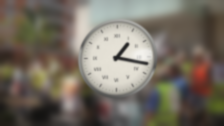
1,17
